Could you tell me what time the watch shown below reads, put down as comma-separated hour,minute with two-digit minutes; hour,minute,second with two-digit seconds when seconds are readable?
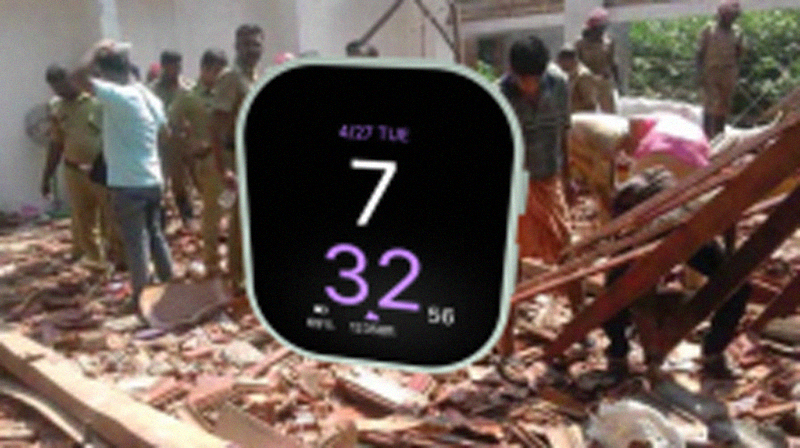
7,32
